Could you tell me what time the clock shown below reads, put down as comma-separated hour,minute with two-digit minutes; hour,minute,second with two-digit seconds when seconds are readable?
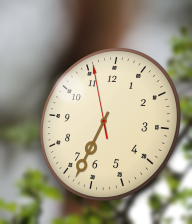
6,32,56
